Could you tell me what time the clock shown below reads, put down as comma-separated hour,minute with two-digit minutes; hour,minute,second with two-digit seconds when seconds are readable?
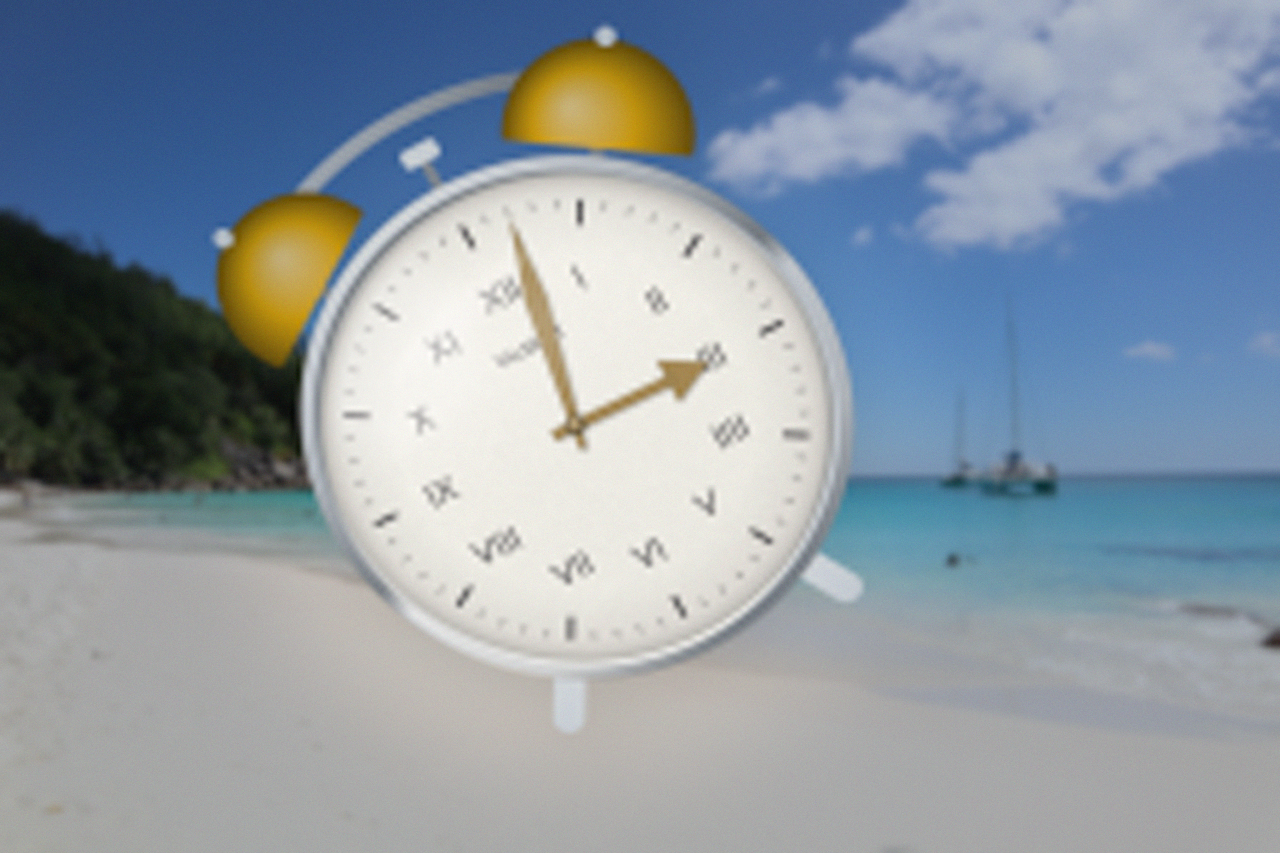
3,02
